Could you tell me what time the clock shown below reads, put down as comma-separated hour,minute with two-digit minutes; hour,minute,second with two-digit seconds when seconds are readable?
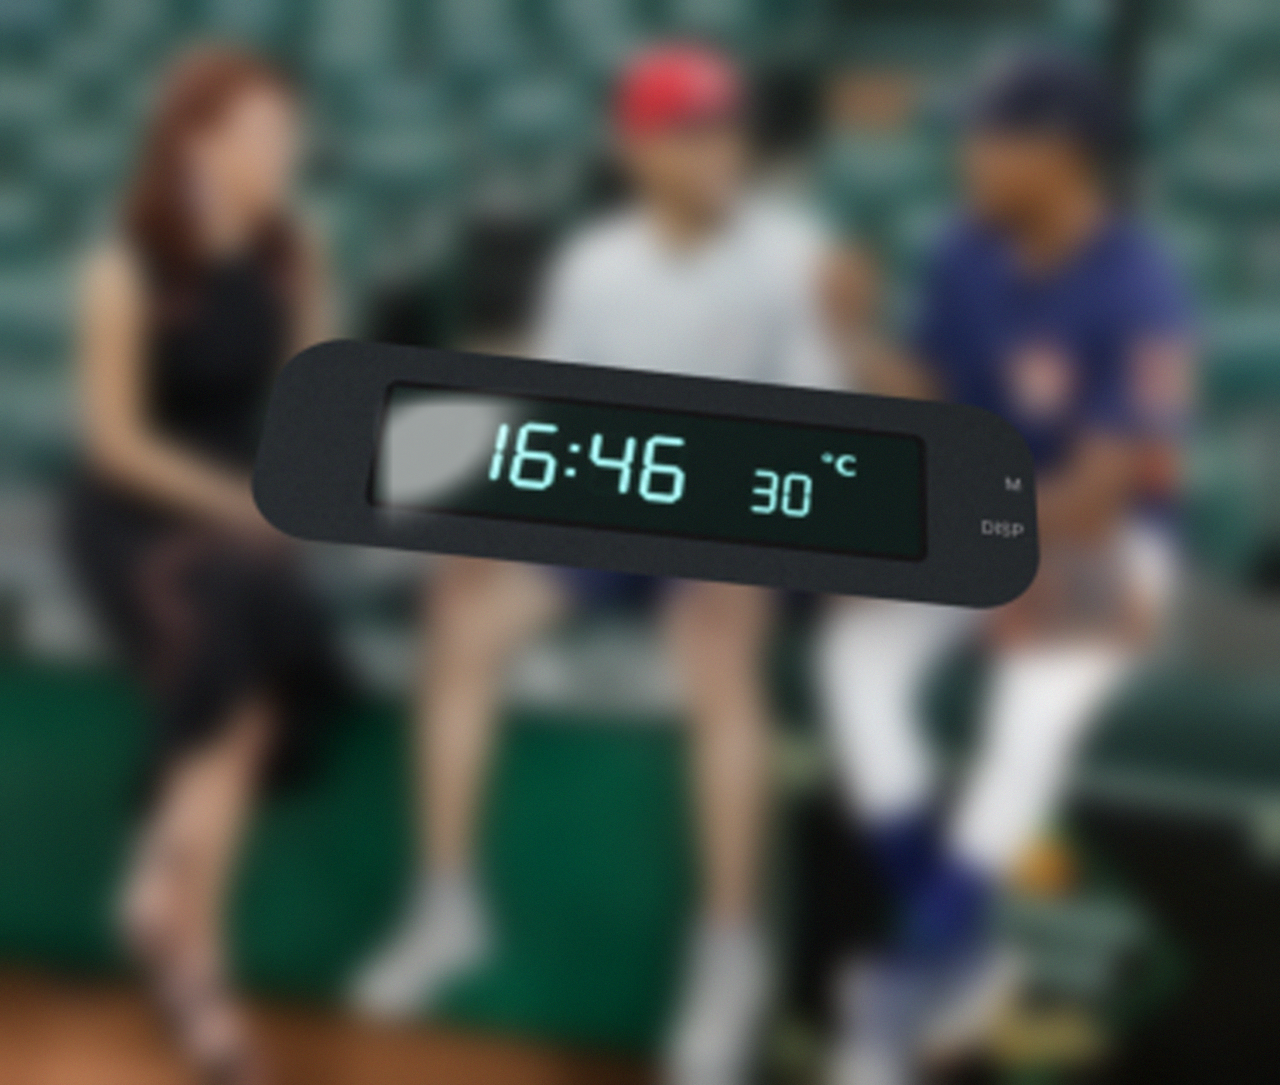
16,46
